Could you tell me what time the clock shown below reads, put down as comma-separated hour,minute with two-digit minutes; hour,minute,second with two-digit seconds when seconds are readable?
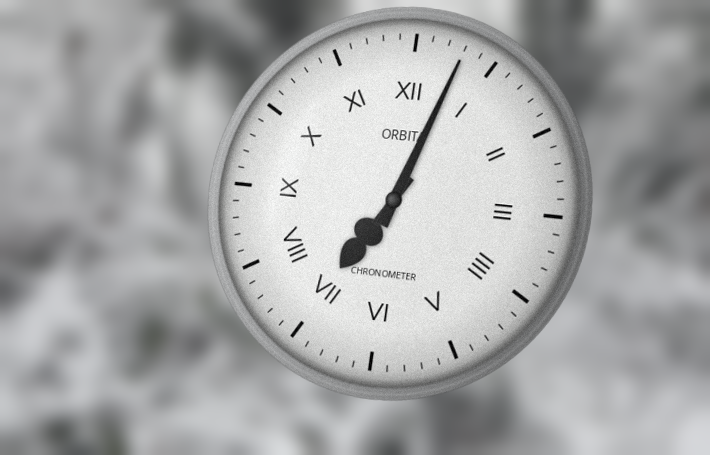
7,03
